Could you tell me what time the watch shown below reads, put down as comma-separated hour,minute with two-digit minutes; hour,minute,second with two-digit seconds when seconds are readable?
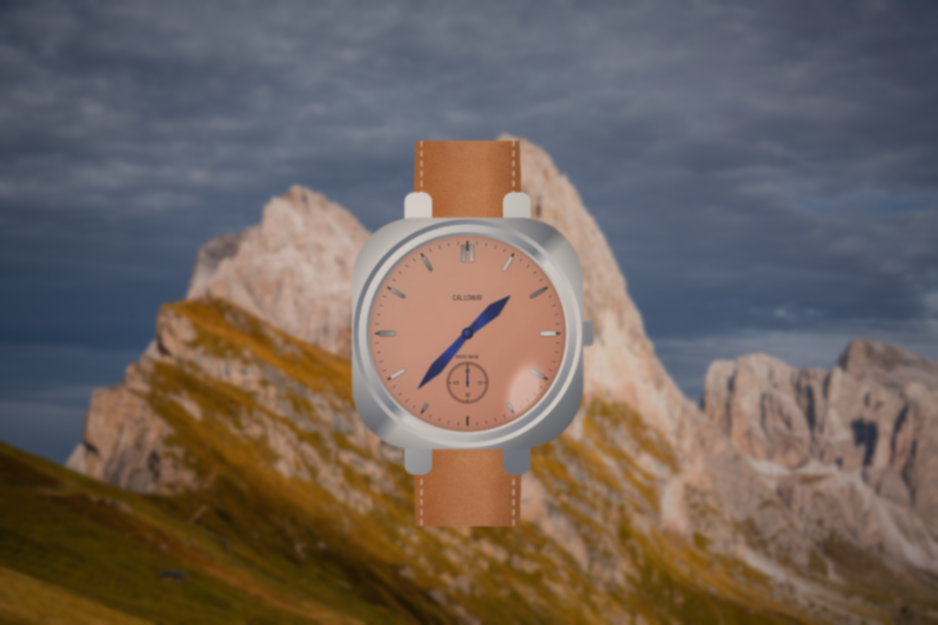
1,37
